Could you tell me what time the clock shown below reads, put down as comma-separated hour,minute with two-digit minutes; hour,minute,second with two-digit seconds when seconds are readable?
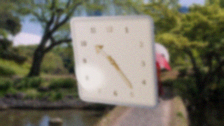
10,24
